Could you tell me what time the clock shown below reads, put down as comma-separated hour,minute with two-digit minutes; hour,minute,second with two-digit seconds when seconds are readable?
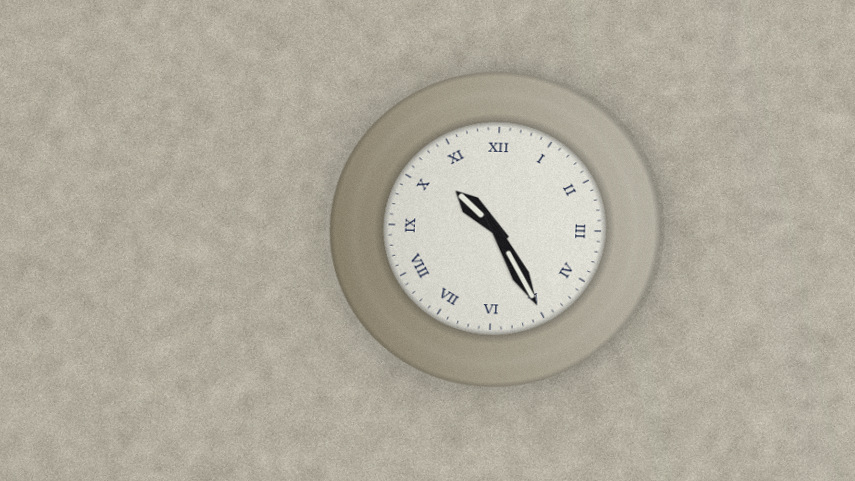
10,25
